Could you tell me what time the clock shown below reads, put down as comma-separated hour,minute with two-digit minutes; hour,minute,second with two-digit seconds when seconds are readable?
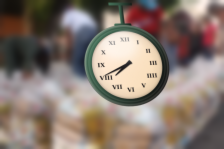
7,41
